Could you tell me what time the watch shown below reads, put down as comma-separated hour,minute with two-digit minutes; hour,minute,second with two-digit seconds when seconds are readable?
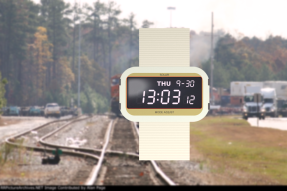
13,03,12
